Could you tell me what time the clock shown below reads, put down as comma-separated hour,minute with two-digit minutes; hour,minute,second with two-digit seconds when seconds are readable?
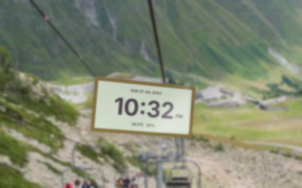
10,32
